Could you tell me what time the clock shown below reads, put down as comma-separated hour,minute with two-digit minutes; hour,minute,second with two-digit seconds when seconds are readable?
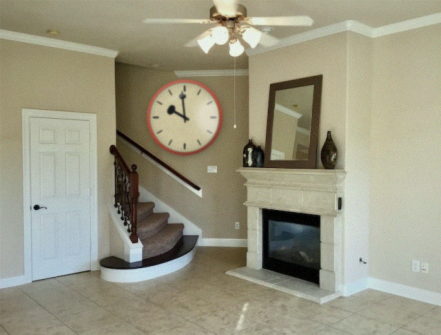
9,59
